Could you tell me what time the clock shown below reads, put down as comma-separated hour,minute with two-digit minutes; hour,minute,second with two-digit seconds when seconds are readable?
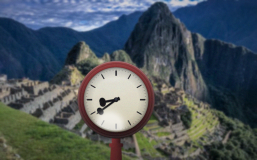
8,39
